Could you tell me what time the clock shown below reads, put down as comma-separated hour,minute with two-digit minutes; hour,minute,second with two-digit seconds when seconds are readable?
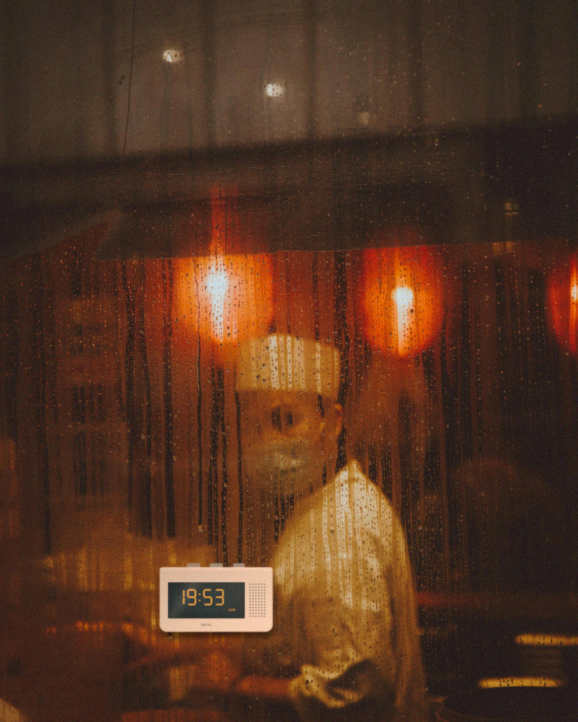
19,53
